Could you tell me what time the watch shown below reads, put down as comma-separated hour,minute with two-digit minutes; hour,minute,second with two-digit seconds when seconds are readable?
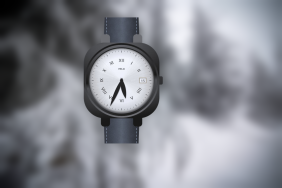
5,34
